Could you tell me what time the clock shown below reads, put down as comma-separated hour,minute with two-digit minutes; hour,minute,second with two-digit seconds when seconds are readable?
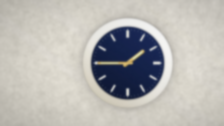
1,45
